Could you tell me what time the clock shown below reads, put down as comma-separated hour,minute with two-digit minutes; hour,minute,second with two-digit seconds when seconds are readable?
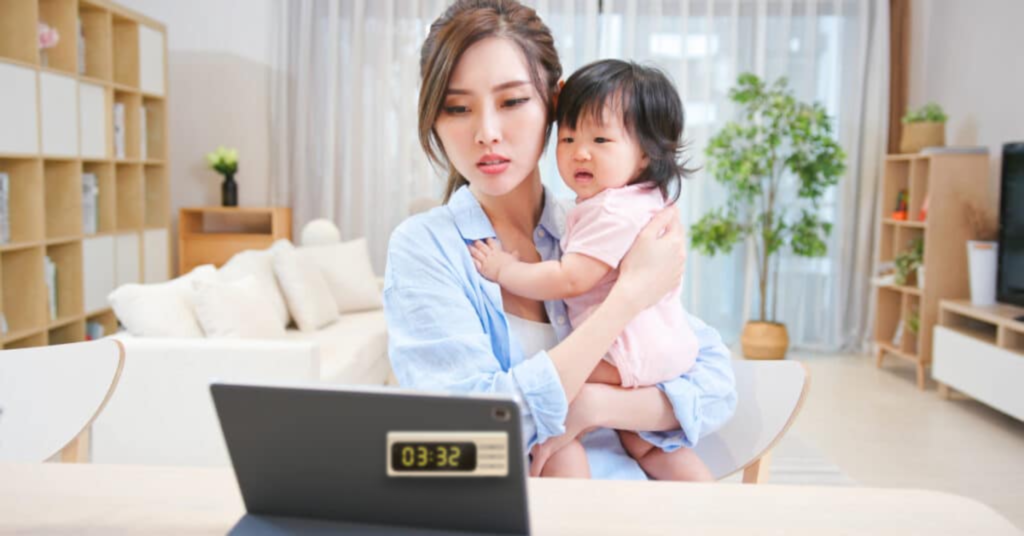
3,32
